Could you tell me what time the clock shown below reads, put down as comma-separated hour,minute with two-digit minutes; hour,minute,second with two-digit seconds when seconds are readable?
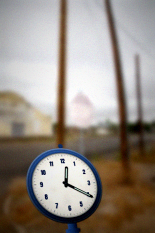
12,20
